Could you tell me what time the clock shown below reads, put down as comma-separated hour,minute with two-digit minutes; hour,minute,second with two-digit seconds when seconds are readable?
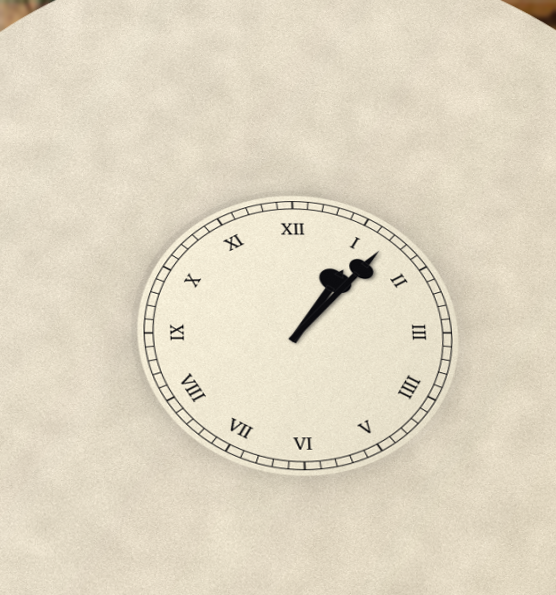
1,07
